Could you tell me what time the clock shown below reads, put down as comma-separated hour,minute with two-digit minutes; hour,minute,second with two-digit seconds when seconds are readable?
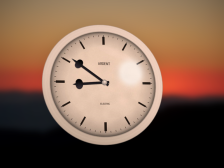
8,51
